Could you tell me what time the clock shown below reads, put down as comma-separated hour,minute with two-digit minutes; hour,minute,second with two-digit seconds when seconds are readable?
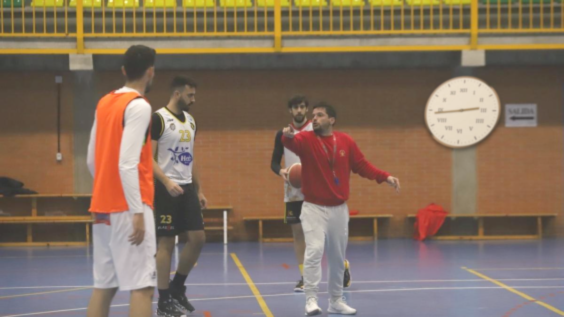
2,44
